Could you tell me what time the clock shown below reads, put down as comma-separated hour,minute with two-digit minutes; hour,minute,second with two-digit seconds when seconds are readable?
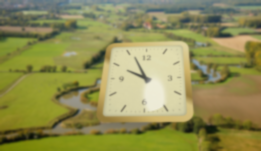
9,56
